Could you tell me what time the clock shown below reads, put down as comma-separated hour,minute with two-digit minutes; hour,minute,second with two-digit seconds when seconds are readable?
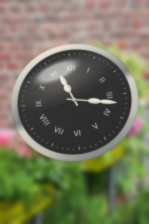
11,17
